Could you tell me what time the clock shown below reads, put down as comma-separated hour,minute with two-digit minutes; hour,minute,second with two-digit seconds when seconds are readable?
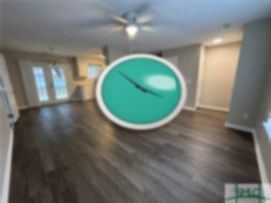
3,52
